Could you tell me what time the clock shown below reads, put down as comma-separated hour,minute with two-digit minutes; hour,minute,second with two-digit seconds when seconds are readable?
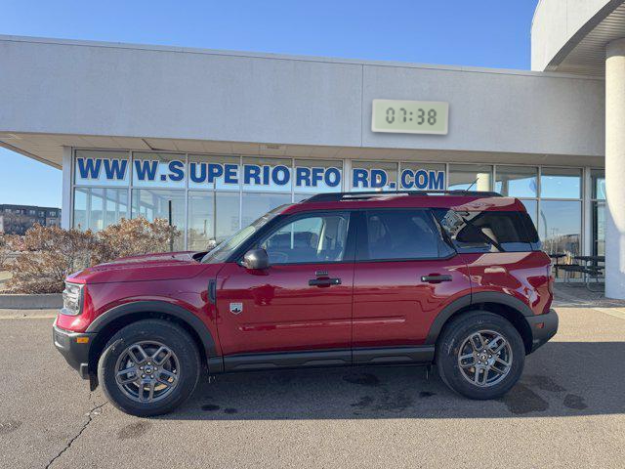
7,38
